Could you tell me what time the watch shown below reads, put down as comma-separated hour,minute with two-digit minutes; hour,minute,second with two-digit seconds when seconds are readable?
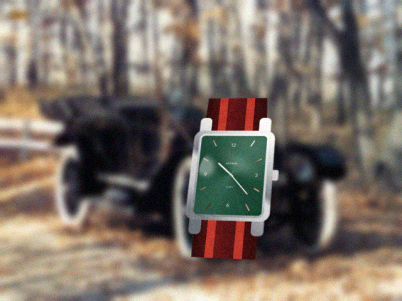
10,23
